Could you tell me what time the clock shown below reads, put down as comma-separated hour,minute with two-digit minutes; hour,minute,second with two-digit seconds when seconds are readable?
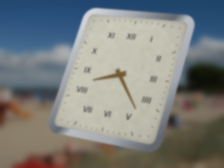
8,23
